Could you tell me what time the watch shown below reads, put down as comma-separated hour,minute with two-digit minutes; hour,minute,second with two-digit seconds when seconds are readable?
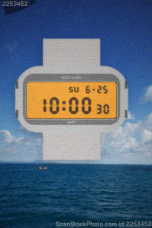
10,00,30
